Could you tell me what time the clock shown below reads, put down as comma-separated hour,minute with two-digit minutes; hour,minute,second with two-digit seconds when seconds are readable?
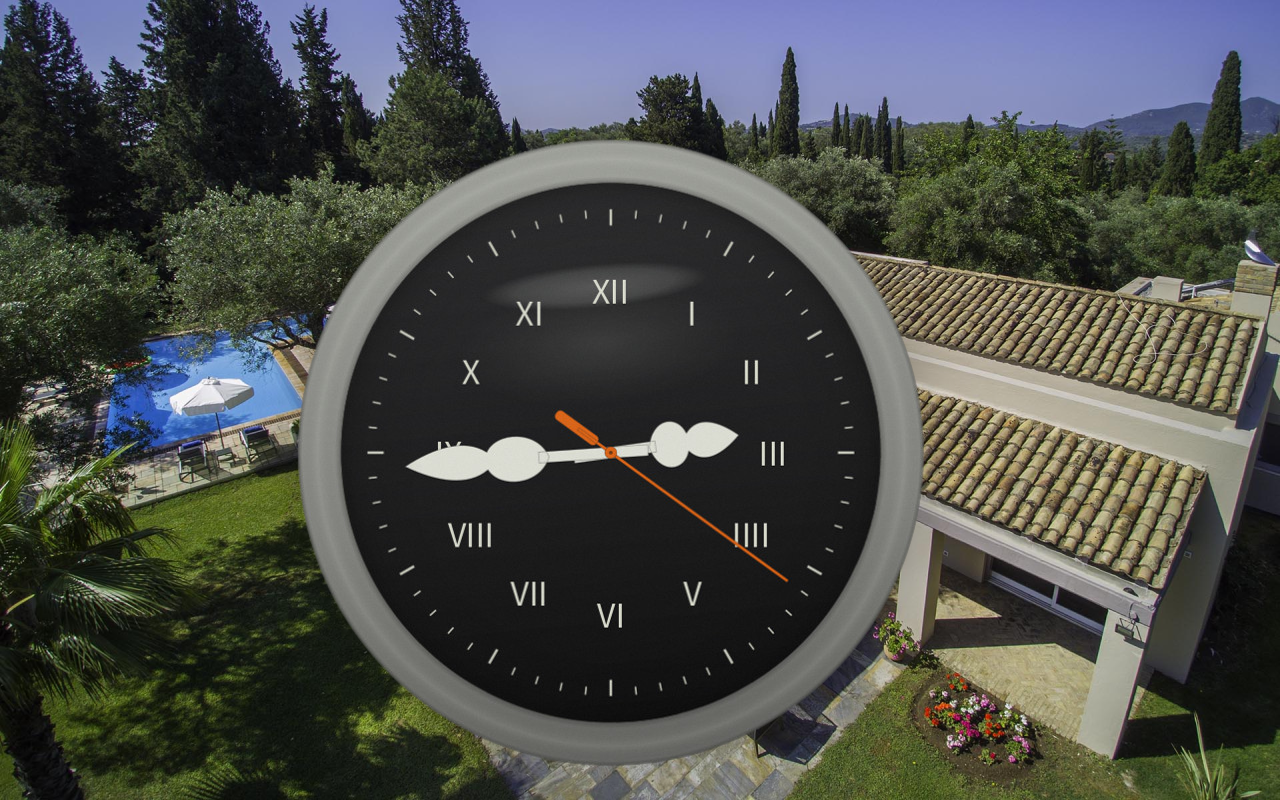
2,44,21
